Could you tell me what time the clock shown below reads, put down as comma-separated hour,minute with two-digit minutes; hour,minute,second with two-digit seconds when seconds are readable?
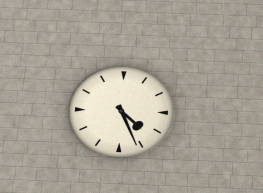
4,26
